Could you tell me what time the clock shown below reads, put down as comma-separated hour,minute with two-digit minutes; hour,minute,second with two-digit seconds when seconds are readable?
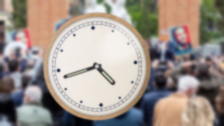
4,43
